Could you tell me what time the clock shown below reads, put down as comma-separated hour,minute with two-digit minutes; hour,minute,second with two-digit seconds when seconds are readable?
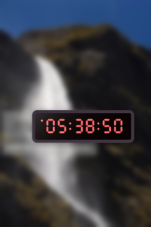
5,38,50
